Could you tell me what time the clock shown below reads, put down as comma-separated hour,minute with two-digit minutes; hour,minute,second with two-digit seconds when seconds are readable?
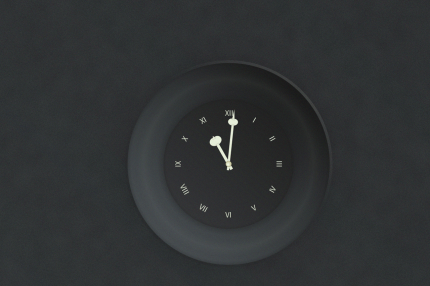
11,01
